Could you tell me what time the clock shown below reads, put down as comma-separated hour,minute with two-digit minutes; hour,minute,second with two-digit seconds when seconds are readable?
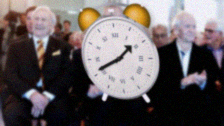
1,41
